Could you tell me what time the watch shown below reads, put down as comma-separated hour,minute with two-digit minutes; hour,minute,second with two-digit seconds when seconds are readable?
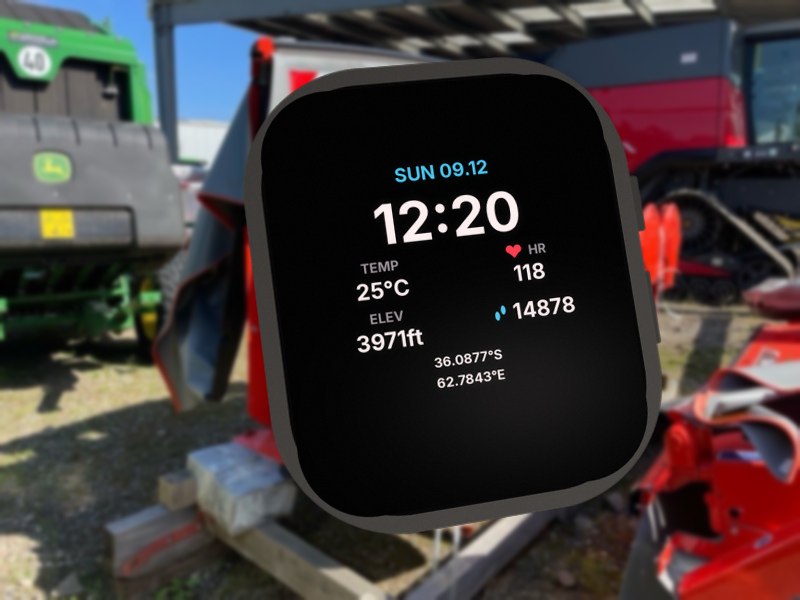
12,20
